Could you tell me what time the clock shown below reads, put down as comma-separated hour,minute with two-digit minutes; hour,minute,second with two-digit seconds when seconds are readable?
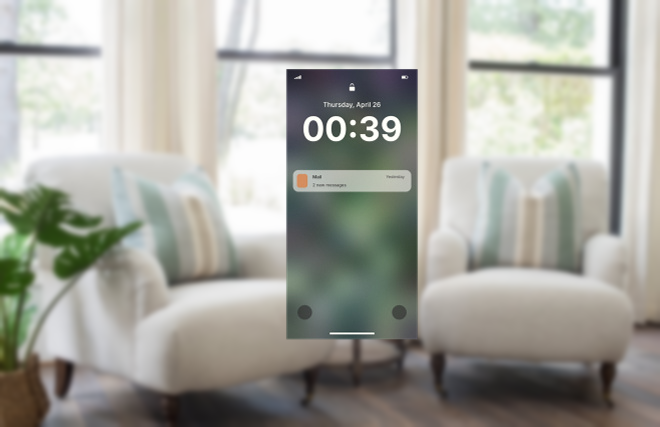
0,39
